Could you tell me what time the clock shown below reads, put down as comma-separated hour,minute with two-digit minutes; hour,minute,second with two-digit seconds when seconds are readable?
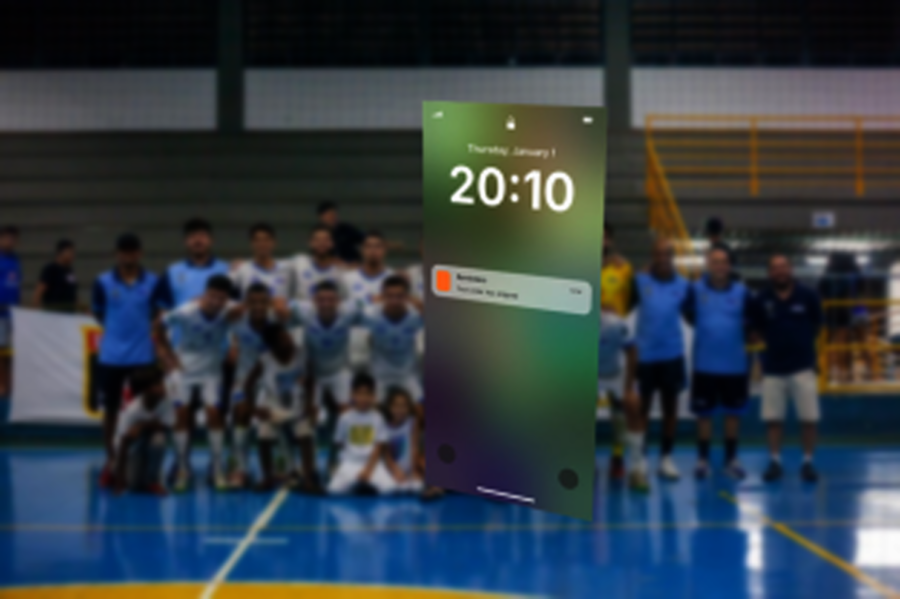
20,10
